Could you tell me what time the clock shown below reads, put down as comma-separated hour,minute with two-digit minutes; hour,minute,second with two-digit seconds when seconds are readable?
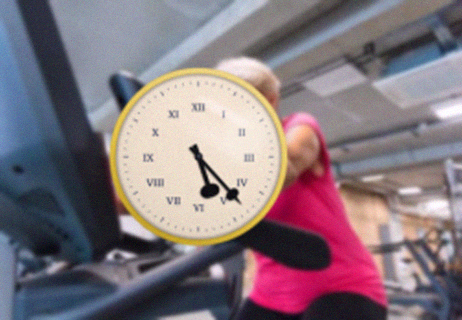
5,23
